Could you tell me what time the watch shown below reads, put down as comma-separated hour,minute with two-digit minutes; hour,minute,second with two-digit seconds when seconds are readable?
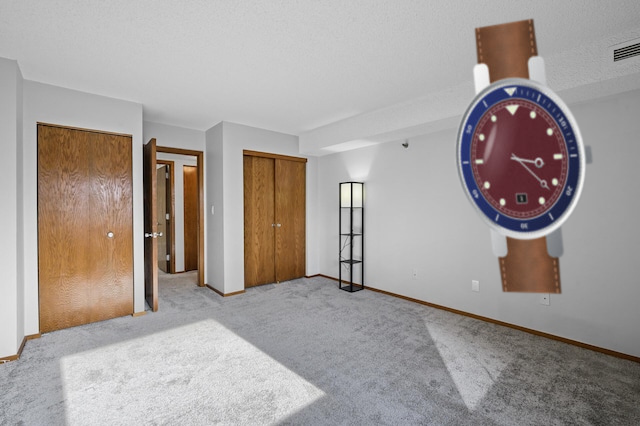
3,22
